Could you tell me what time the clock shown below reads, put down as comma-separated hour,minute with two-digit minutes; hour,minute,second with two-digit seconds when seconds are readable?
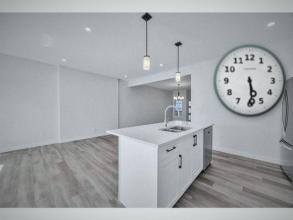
5,29
